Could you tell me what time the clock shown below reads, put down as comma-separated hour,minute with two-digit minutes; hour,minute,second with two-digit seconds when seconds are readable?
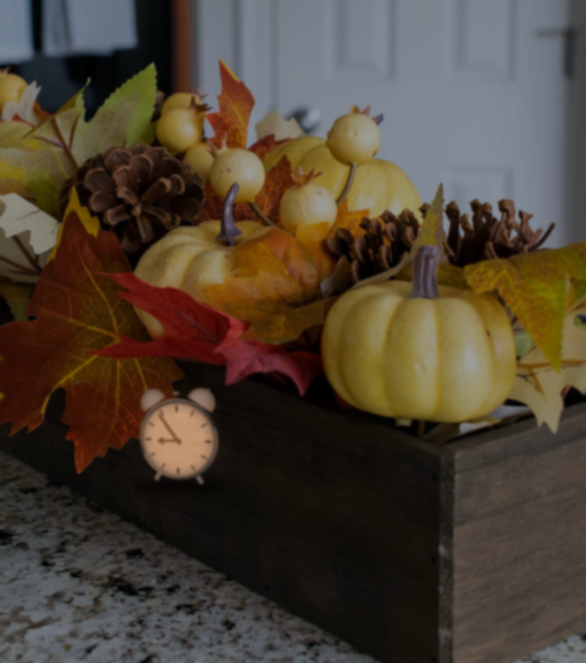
8,54
